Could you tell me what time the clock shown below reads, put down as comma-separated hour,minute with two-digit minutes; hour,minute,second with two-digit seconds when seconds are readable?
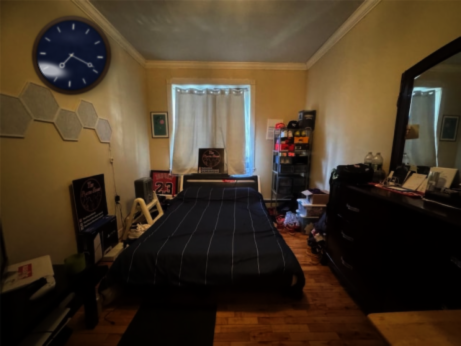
7,19
